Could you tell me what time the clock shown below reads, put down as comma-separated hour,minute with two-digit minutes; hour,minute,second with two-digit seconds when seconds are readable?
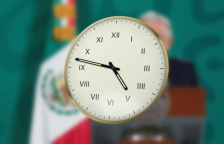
4,47
